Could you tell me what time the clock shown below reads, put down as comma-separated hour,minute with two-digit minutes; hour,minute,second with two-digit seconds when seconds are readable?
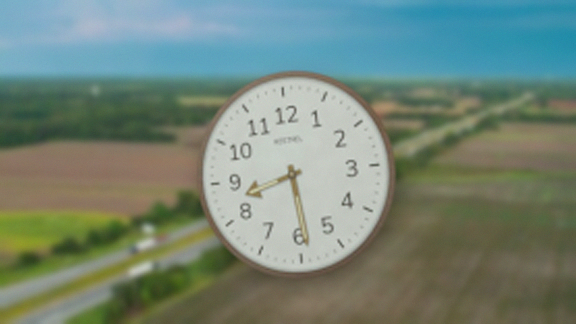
8,29
